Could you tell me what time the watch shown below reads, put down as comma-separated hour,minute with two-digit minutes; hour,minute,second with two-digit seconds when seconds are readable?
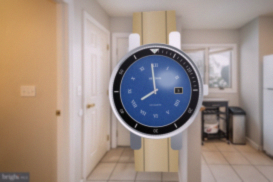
7,59
